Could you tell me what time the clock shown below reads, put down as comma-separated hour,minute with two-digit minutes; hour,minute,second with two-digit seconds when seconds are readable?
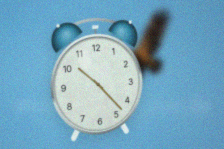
10,23
